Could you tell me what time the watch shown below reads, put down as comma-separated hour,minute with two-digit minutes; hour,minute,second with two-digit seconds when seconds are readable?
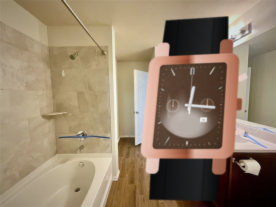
12,16
